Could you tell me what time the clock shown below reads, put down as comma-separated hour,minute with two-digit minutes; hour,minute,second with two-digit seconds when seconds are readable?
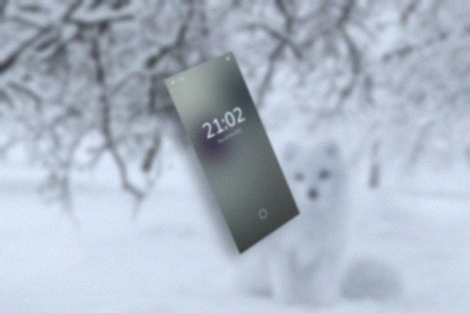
21,02
